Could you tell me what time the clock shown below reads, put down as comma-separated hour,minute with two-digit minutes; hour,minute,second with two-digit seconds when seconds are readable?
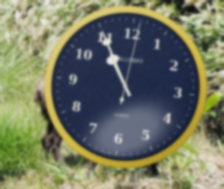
10,55,01
